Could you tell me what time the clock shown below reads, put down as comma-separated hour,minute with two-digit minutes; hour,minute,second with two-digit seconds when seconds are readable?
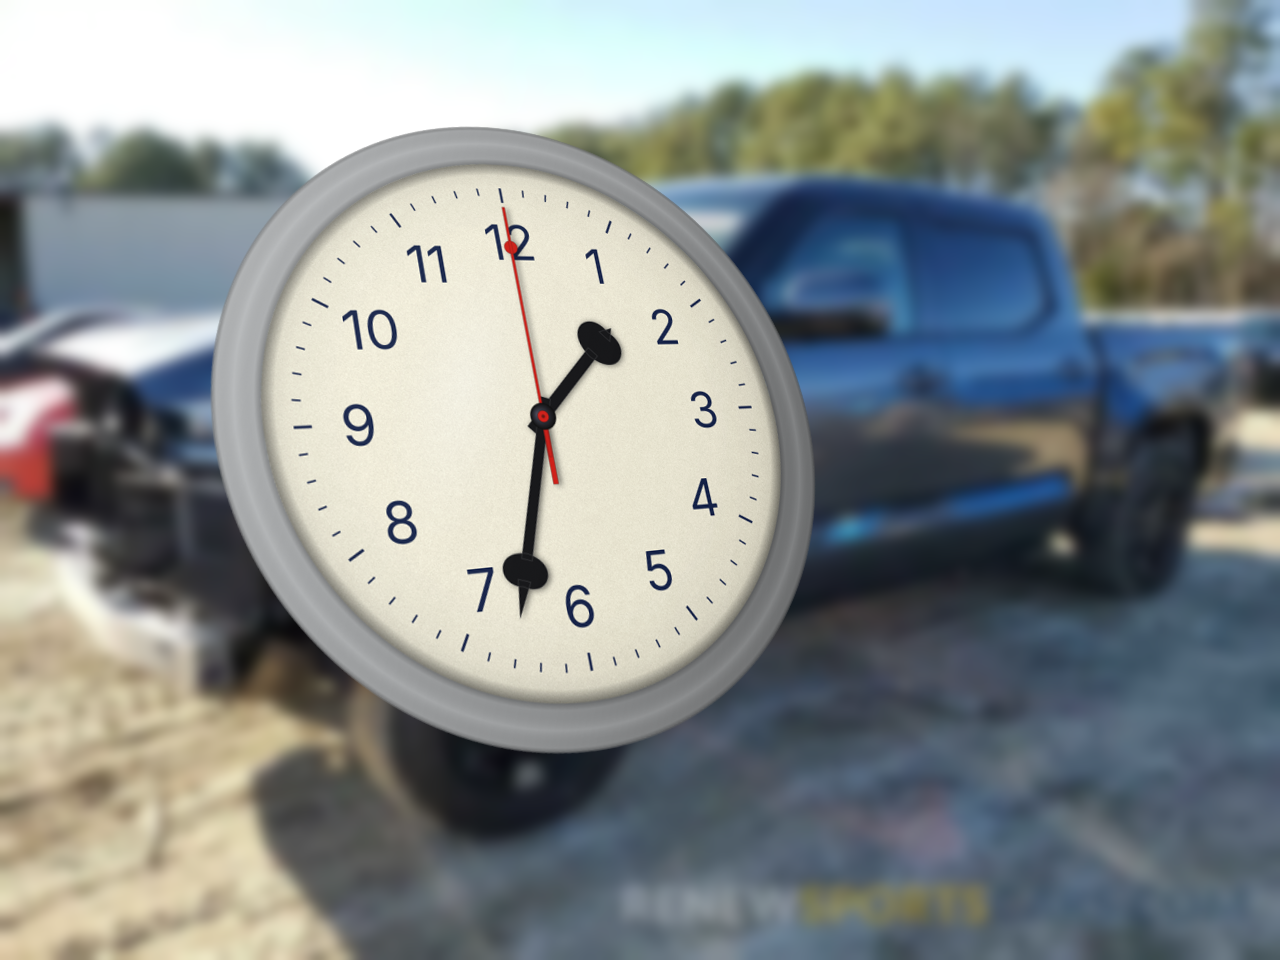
1,33,00
